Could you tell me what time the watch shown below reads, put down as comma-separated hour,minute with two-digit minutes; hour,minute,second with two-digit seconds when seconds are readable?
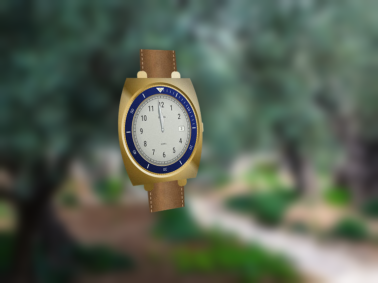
11,59
